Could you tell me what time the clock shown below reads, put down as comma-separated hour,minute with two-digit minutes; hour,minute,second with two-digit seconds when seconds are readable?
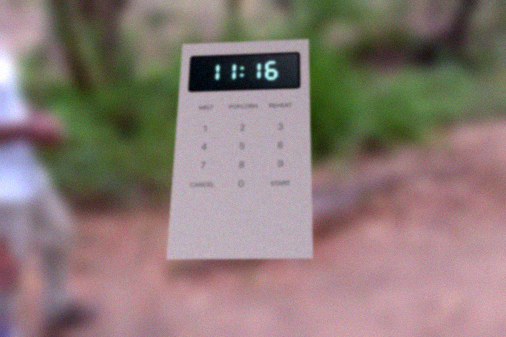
11,16
